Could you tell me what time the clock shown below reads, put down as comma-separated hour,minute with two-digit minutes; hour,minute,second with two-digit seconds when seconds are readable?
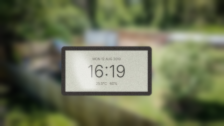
16,19
